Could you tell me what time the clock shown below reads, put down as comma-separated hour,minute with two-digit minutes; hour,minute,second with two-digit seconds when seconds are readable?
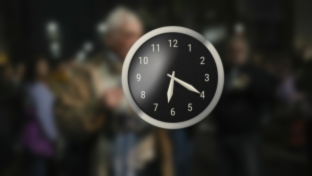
6,20
